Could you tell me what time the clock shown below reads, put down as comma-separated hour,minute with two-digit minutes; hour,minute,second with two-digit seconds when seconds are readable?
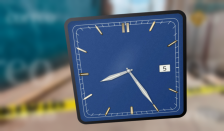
8,25
